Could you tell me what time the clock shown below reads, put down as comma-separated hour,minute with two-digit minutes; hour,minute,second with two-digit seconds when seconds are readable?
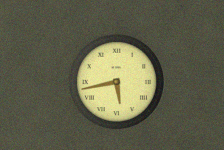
5,43
